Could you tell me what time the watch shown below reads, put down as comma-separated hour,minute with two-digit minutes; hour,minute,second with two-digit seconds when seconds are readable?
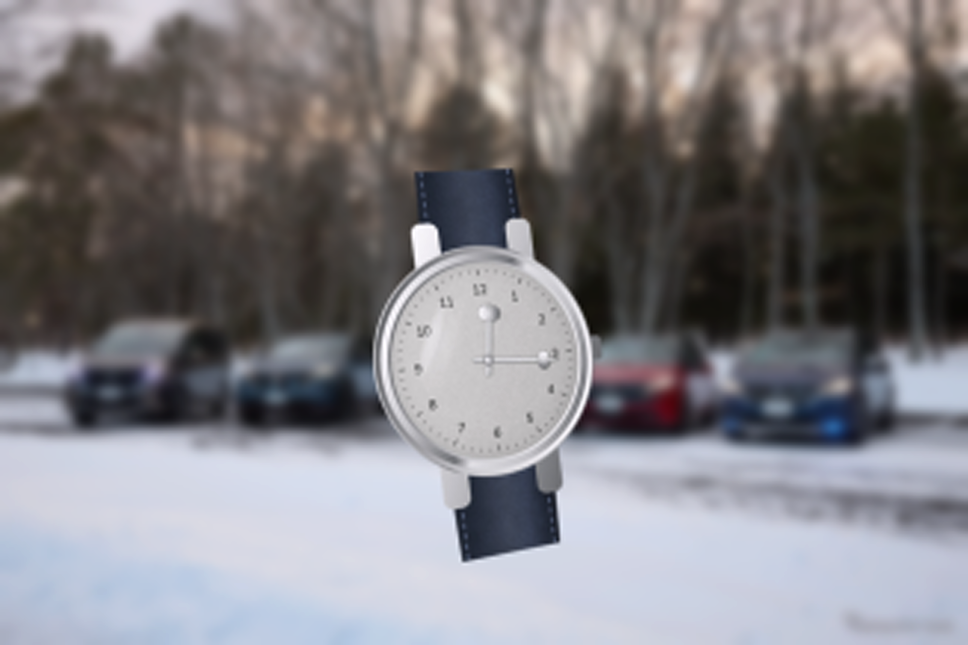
12,16
